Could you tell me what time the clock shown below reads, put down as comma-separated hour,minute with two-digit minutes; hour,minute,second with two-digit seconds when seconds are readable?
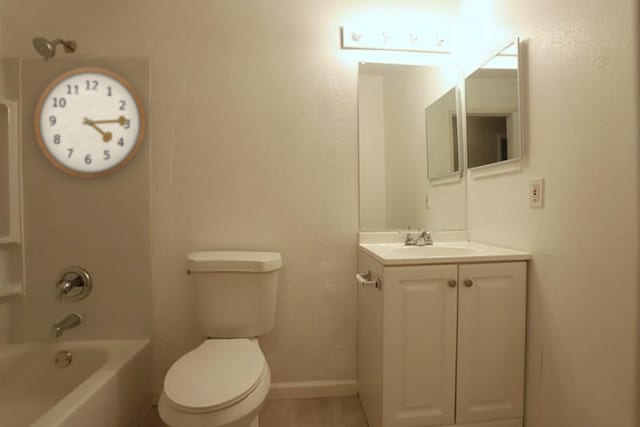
4,14
